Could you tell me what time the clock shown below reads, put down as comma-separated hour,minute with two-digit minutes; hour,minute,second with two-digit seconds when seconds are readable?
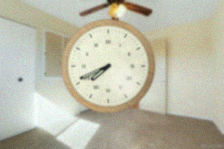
7,41
